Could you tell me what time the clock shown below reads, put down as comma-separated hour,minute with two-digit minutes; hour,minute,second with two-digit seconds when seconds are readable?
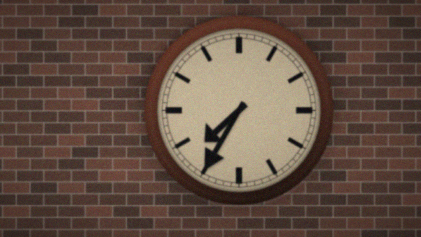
7,35
